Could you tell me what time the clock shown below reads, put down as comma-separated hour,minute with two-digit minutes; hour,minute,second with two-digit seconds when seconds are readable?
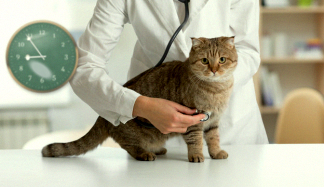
8,54
